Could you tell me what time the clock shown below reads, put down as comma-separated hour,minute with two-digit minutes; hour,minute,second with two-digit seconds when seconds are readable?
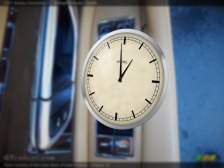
12,59
